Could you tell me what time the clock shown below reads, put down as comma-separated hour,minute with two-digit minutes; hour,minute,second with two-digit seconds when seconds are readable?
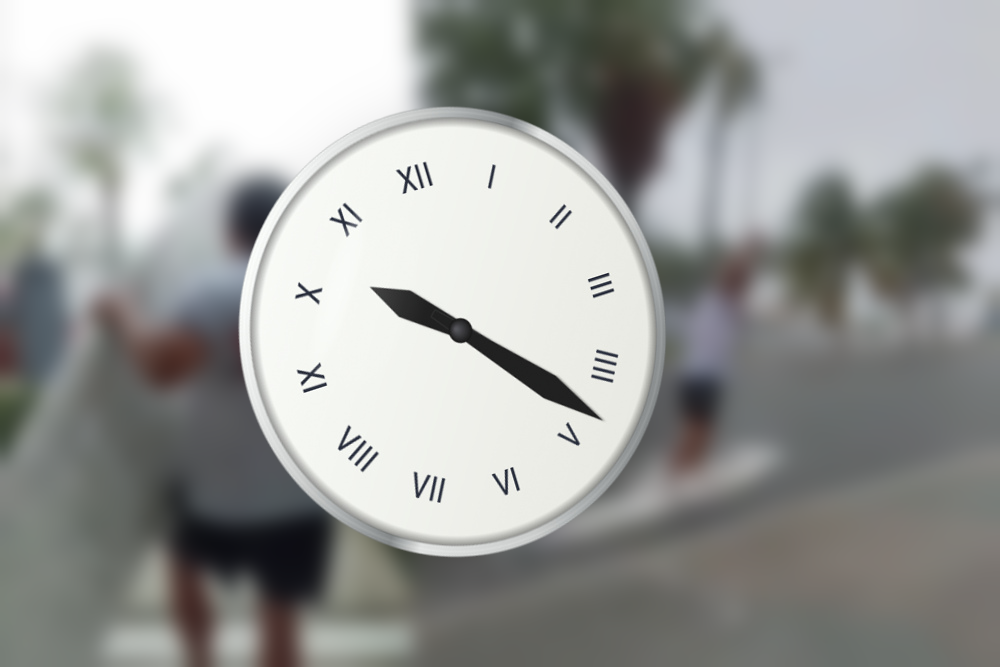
10,23
